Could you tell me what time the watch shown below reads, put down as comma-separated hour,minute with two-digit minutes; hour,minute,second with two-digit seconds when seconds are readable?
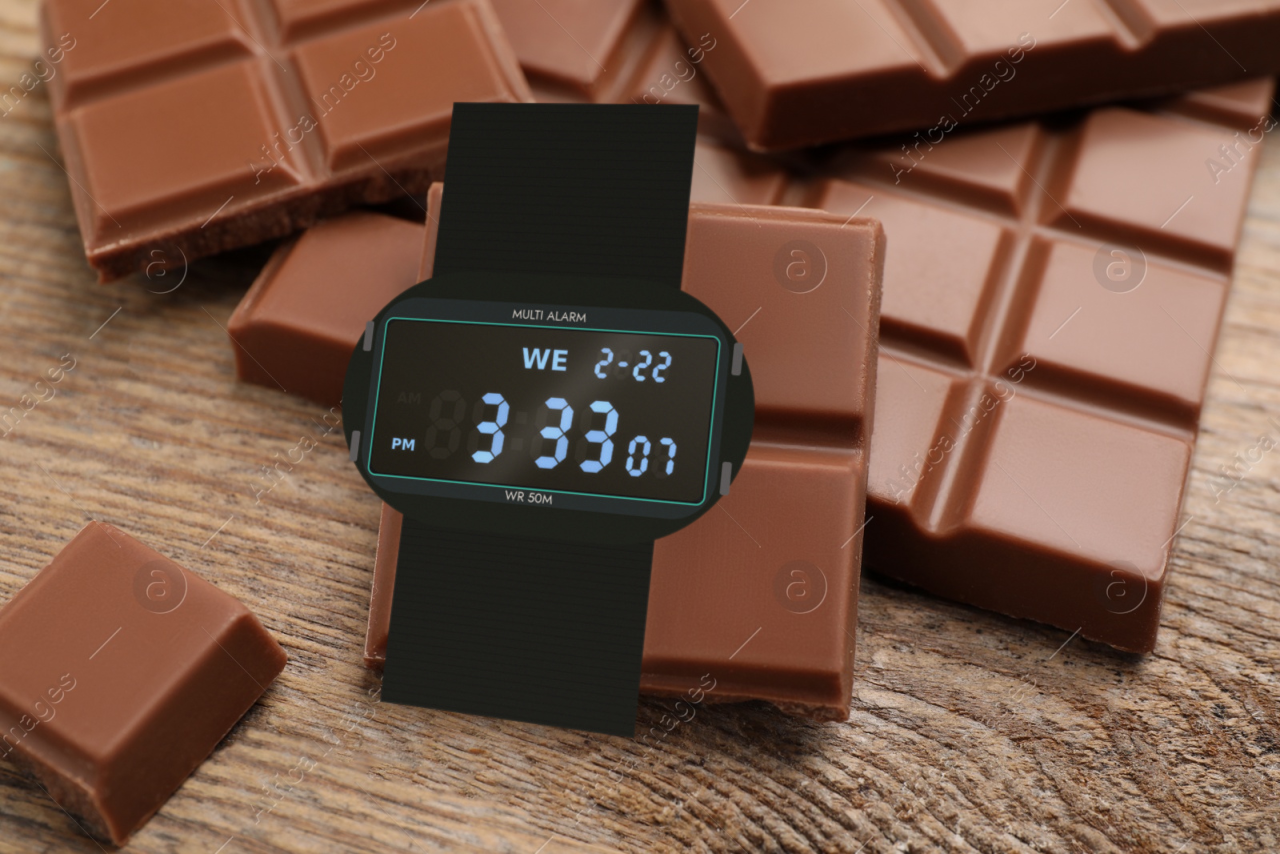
3,33,07
